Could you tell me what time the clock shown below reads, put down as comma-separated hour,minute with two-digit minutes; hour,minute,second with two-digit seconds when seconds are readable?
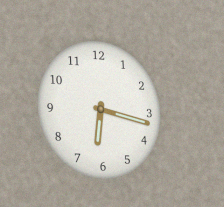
6,17
